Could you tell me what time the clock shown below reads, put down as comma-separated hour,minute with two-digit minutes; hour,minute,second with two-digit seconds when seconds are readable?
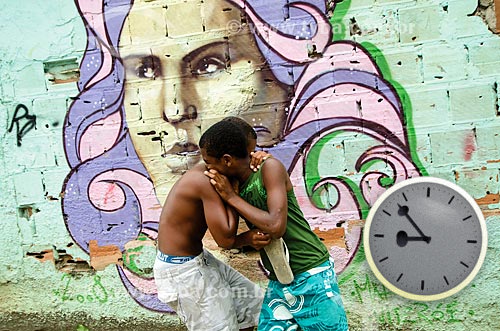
8,53
